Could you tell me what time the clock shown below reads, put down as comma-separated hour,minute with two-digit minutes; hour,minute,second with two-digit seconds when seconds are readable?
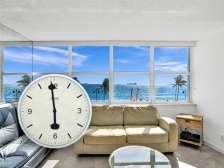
5,59
